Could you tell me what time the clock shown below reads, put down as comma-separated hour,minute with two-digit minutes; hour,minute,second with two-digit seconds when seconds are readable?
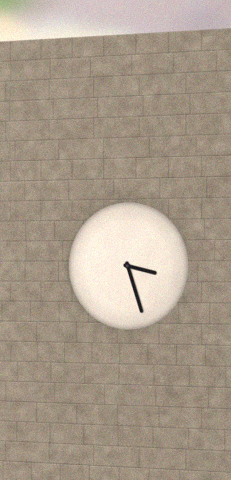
3,27
